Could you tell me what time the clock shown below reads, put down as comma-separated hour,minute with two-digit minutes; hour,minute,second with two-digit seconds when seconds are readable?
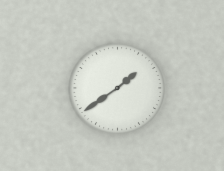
1,39
